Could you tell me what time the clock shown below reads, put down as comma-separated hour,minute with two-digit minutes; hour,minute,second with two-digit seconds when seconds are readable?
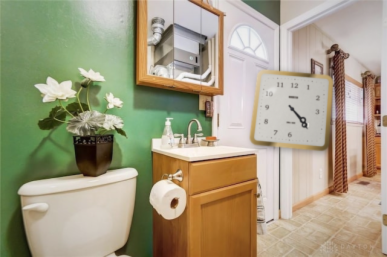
4,23
